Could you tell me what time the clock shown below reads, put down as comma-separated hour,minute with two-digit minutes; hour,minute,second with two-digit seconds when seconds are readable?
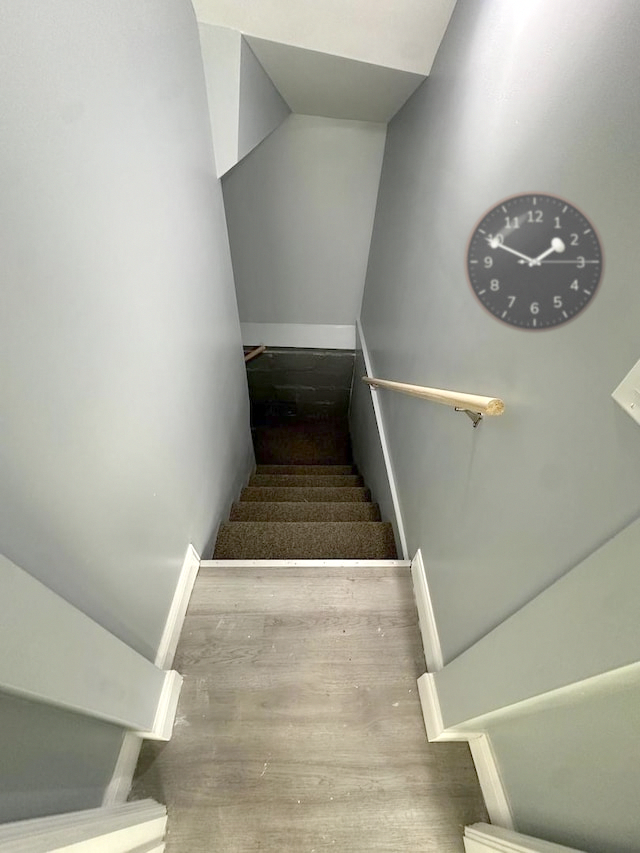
1,49,15
